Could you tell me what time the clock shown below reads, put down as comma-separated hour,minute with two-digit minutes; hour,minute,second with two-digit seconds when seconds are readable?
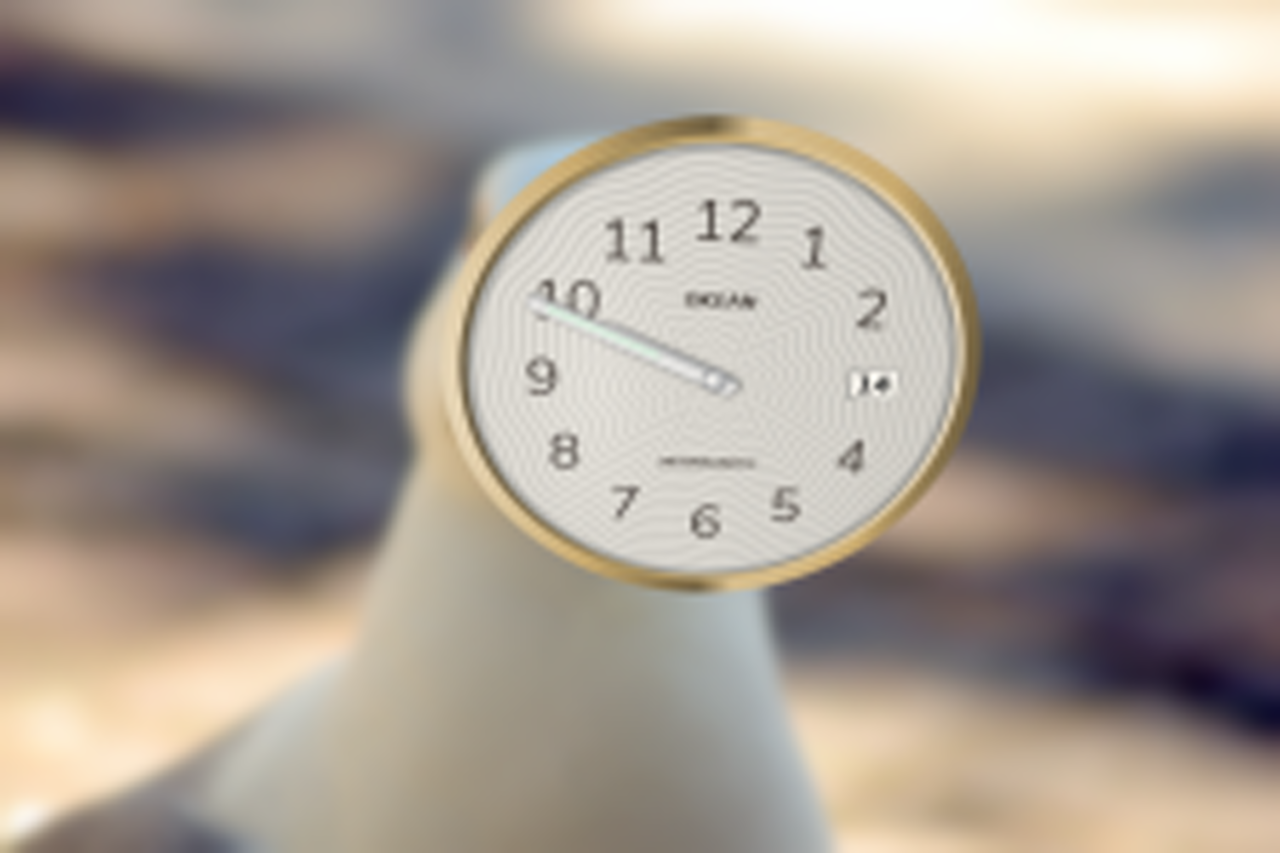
9,49
